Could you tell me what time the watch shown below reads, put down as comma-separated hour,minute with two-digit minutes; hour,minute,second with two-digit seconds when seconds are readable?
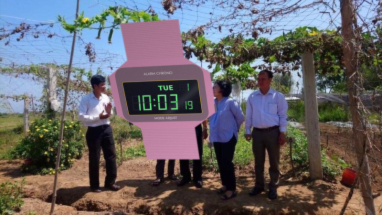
10,03
